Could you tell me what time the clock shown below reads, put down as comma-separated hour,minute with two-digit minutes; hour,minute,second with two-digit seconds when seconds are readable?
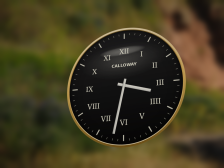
3,32
